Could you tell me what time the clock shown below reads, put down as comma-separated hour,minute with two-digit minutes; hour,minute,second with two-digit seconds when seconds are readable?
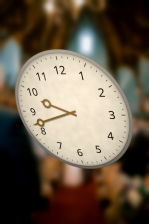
9,42
